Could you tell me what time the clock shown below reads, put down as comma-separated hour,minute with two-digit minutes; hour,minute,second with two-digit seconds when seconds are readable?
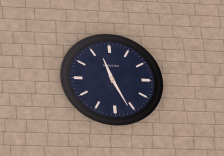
11,26
